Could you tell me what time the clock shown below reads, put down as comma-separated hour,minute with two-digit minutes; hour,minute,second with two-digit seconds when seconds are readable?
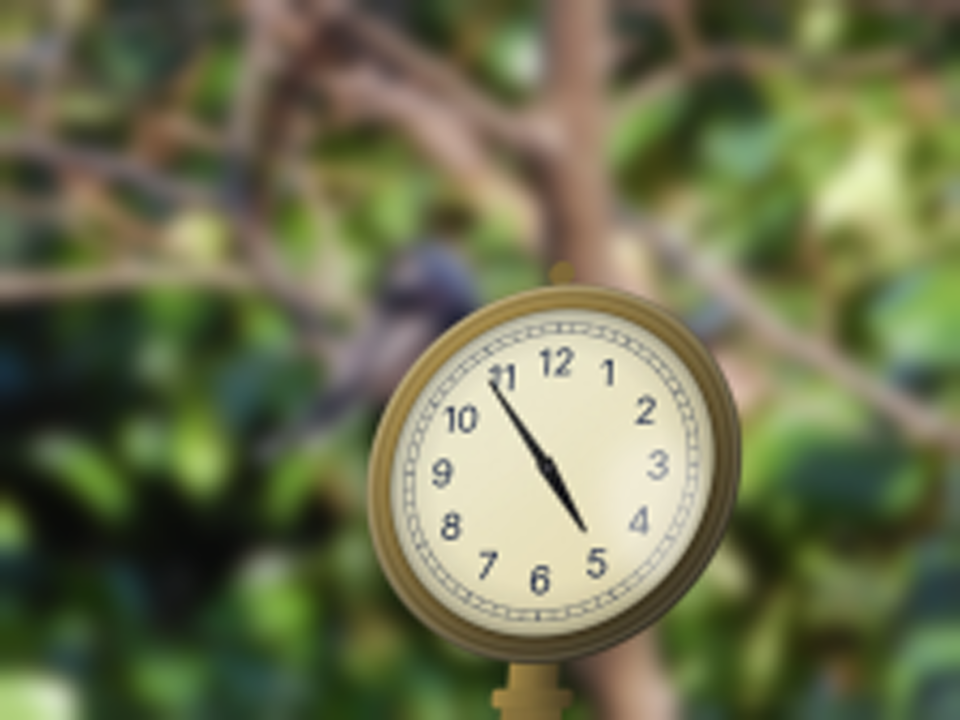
4,54
